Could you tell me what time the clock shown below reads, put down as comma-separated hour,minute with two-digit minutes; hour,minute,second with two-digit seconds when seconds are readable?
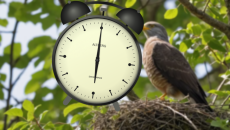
6,00
